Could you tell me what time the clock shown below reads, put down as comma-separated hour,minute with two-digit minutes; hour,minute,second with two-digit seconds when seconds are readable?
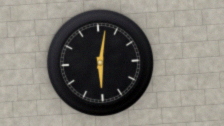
6,02
